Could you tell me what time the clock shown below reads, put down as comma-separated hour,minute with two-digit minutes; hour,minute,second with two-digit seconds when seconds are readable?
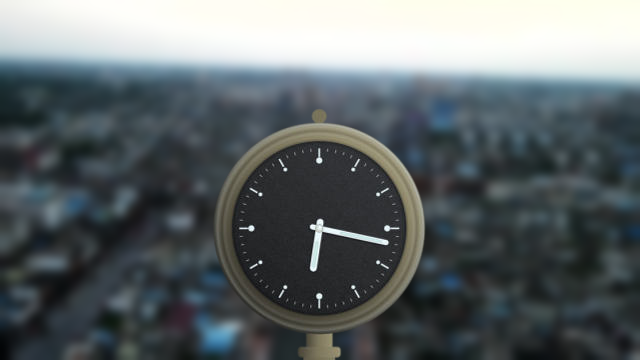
6,17
